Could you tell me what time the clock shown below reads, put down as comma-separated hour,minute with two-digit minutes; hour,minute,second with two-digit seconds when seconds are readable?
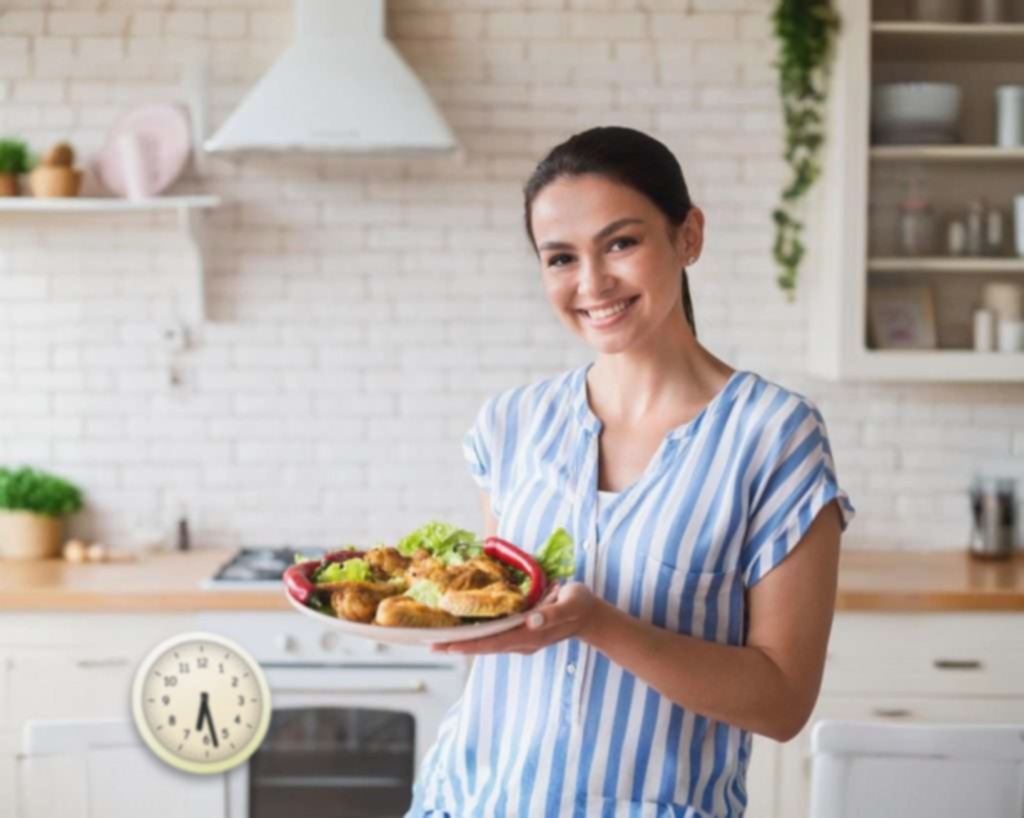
6,28
